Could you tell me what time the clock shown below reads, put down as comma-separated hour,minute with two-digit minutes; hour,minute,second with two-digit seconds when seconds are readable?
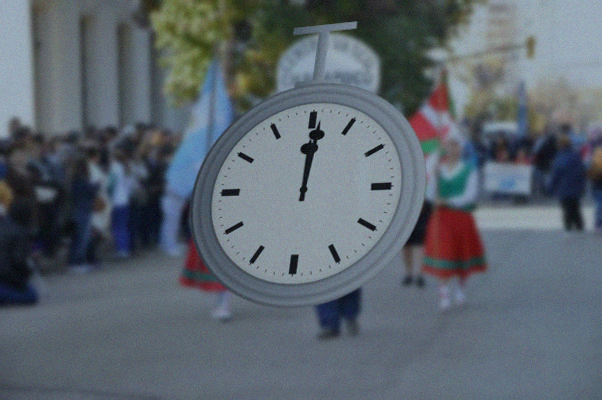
12,01
